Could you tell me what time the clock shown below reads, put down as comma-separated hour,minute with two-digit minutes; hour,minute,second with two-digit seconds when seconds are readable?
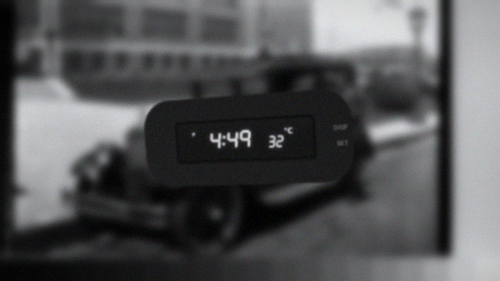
4,49
